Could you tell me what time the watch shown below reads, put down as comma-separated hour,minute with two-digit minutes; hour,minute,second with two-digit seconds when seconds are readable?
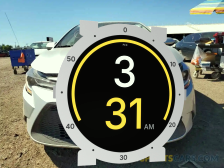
3,31
